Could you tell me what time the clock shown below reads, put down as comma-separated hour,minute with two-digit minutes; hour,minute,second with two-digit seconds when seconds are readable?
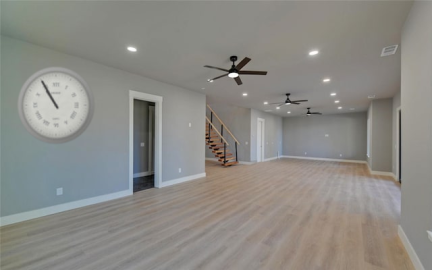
10,55
